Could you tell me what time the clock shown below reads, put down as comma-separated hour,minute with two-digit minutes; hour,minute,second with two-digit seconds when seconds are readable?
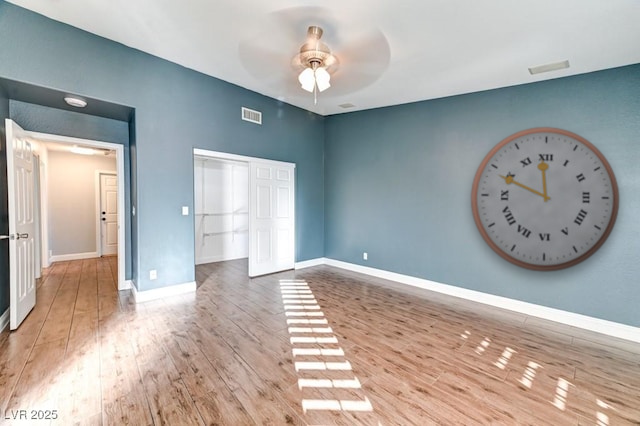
11,49
